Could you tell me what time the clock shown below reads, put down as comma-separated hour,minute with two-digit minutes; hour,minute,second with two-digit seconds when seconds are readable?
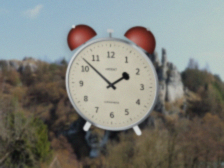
1,52
